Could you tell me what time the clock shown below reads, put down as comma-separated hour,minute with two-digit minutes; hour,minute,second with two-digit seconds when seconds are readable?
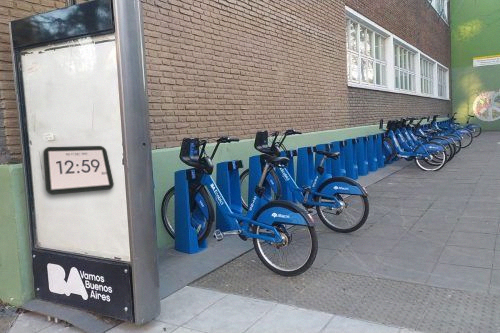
12,59
